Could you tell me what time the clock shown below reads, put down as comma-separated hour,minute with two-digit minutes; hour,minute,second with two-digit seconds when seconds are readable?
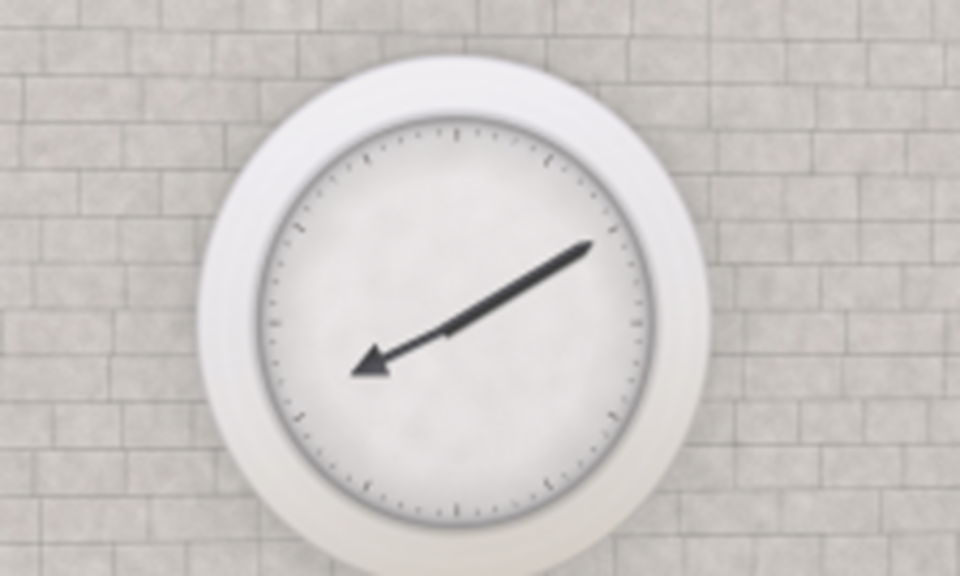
8,10
